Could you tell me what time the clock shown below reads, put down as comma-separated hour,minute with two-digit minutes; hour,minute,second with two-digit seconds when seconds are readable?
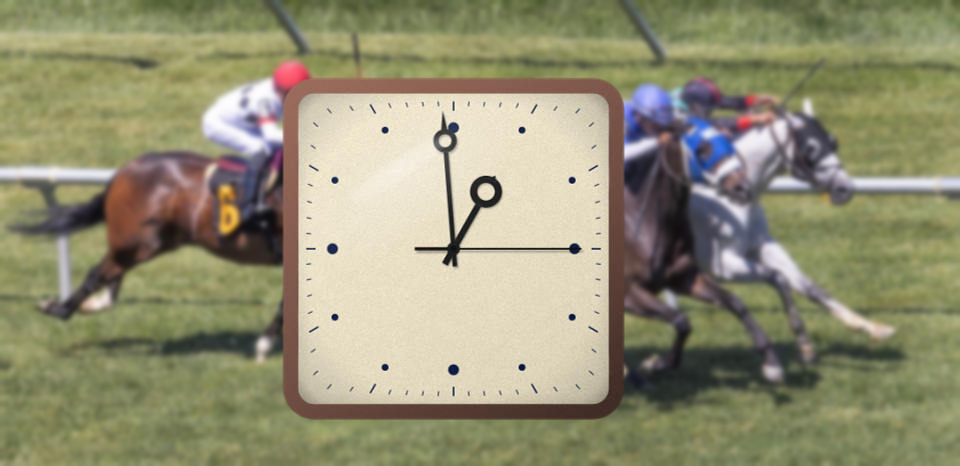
12,59,15
